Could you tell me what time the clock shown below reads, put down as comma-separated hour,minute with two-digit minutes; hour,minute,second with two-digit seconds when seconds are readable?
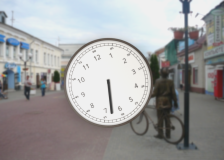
6,33
